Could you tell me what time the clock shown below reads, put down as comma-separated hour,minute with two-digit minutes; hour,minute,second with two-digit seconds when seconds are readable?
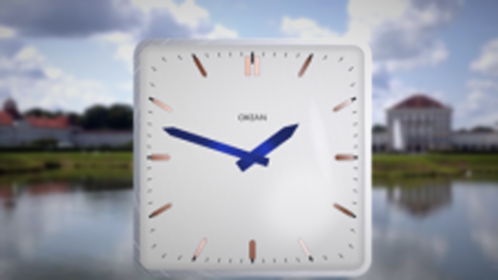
1,48
